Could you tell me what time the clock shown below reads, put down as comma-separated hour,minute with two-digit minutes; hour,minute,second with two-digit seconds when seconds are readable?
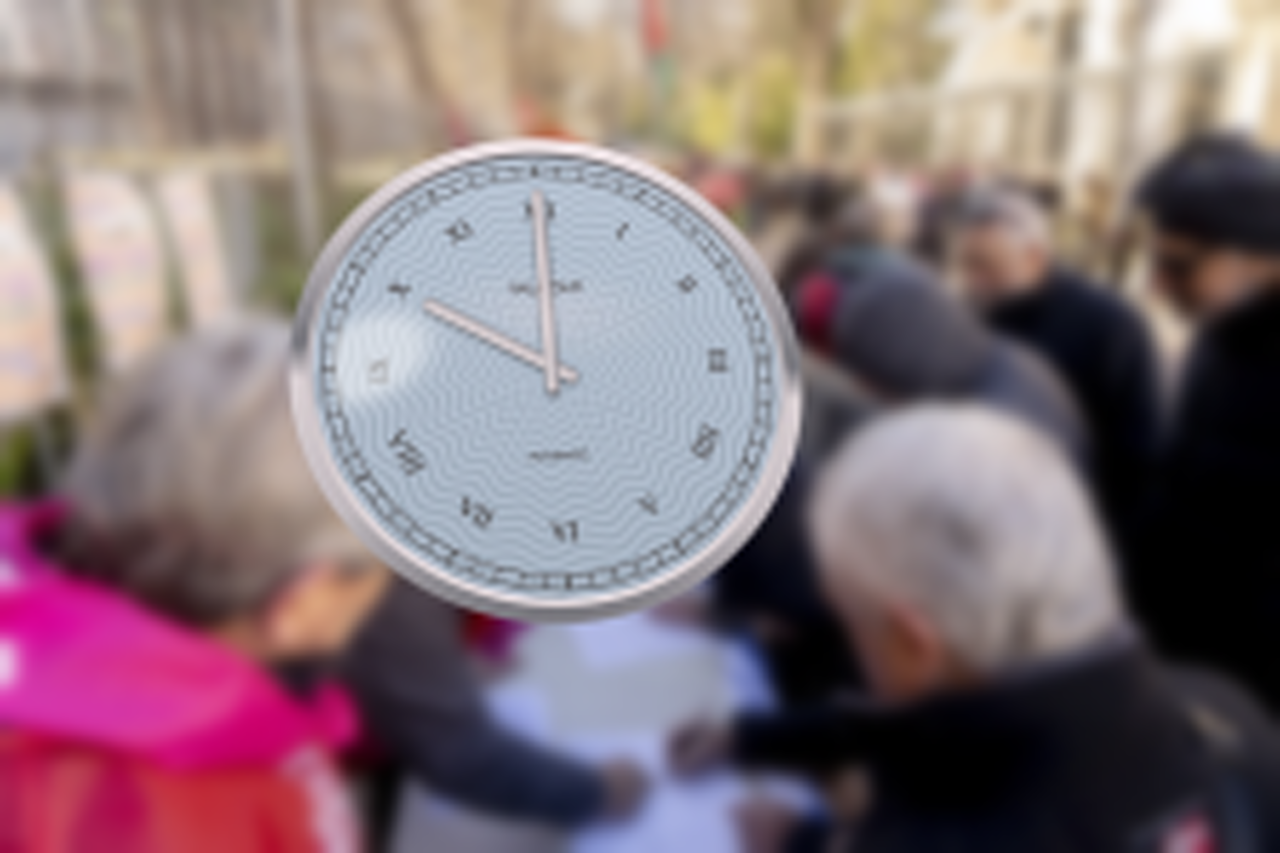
10,00
